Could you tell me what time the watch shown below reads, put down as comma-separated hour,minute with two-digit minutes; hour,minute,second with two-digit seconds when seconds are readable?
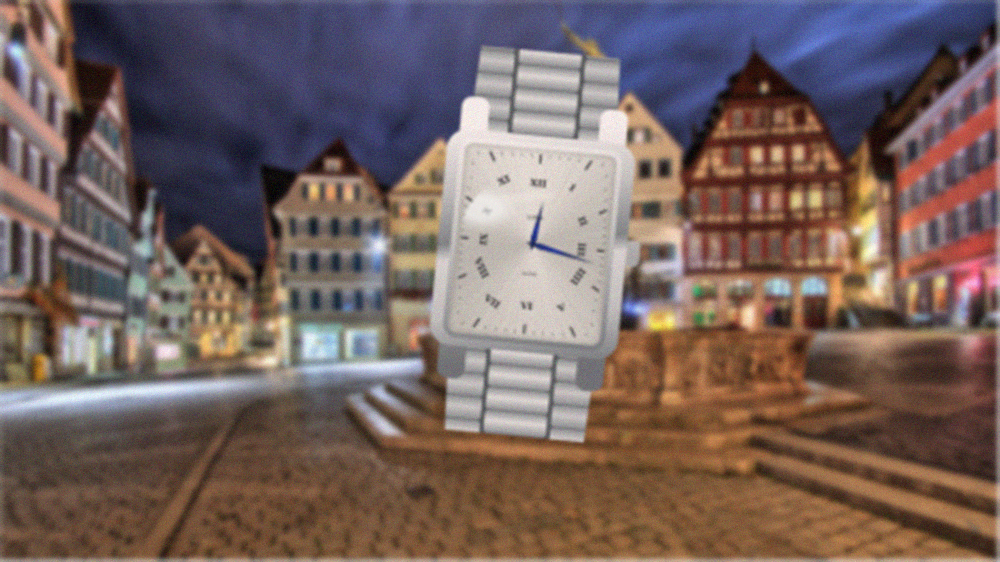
12,17
